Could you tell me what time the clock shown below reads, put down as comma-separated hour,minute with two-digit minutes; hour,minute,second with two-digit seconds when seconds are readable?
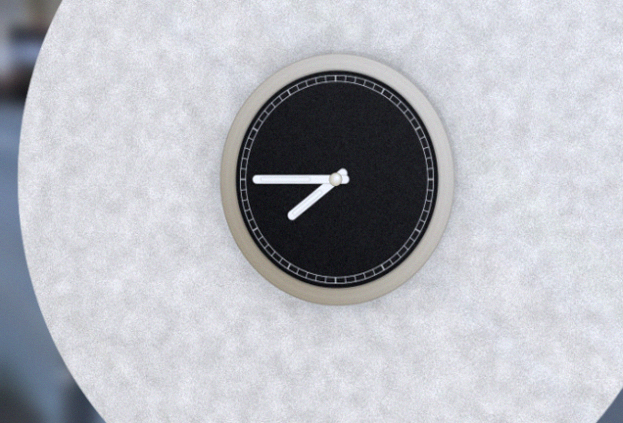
7,45
